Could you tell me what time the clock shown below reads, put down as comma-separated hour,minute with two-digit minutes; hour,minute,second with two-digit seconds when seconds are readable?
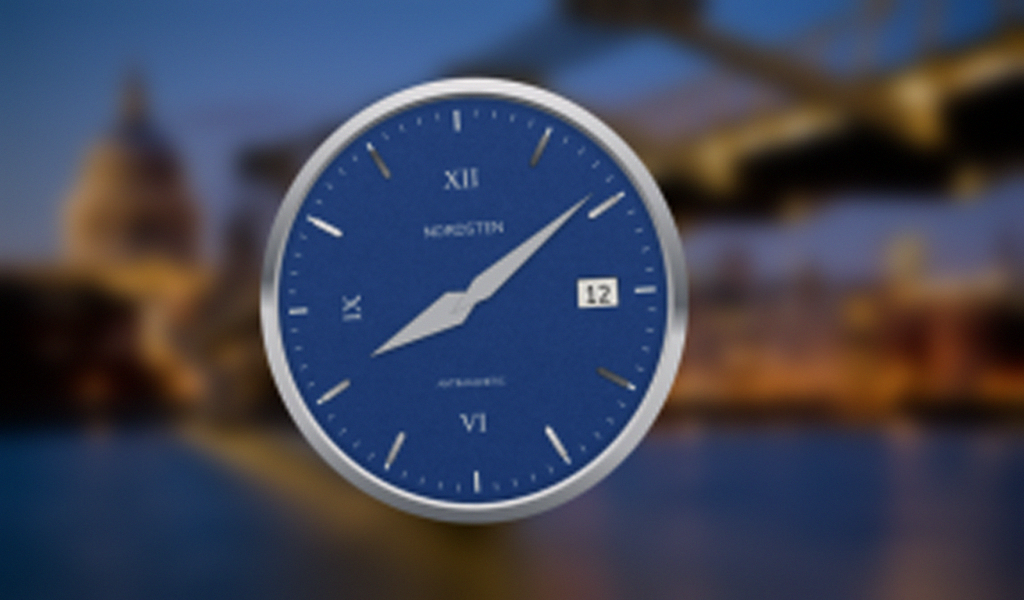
8,09
